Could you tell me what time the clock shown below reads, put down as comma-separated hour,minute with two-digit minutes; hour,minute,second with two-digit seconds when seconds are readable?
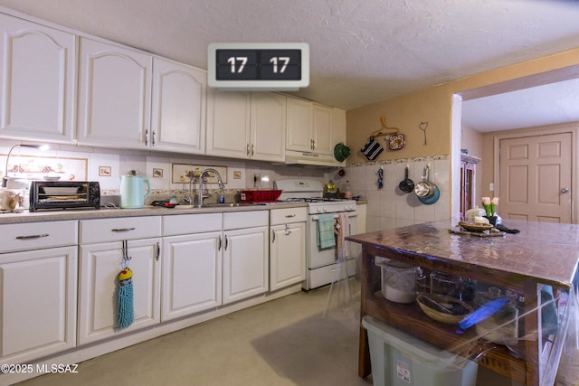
17,17
